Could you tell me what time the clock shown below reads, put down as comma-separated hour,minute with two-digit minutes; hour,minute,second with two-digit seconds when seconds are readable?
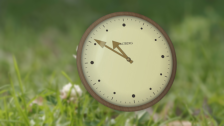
10,51
